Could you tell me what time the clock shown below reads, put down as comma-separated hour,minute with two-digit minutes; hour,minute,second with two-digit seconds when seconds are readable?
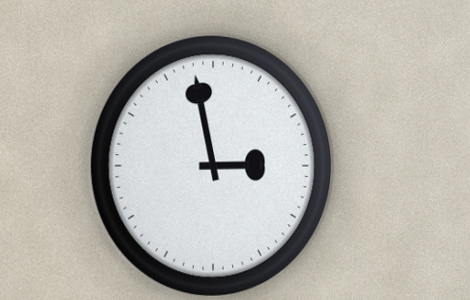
2,58
